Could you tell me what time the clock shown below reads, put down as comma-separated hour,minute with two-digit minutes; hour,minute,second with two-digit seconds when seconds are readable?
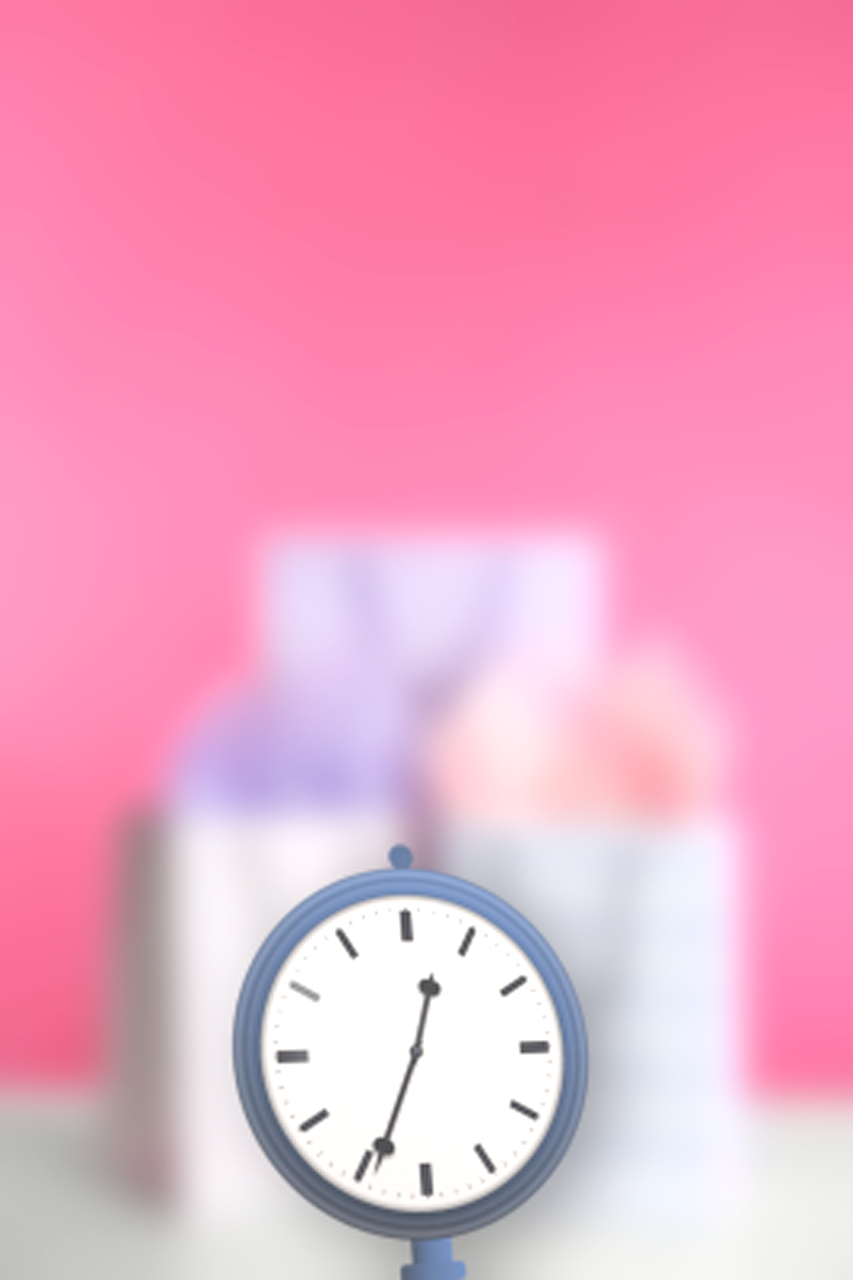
12,34
